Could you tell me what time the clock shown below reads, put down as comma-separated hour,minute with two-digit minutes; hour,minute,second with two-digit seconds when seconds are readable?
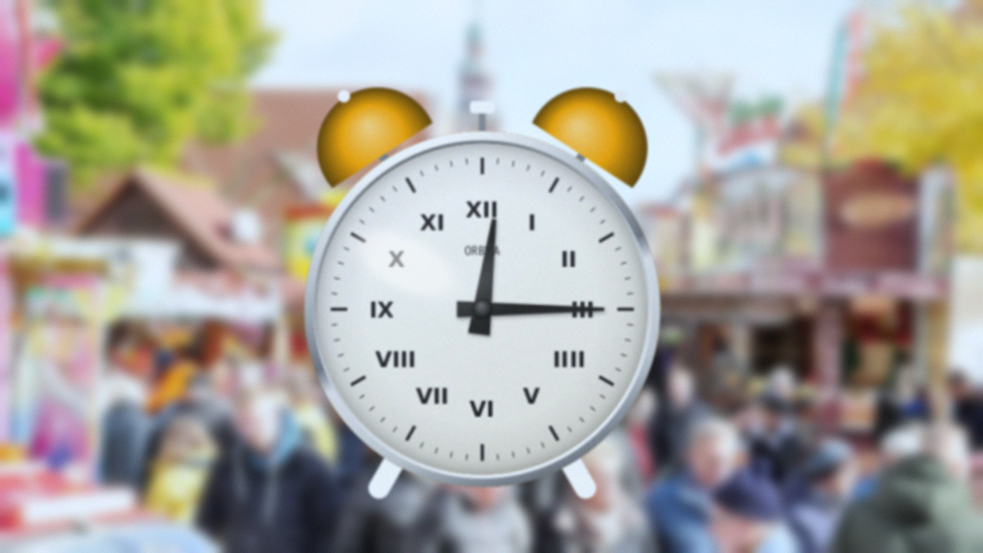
12,15
